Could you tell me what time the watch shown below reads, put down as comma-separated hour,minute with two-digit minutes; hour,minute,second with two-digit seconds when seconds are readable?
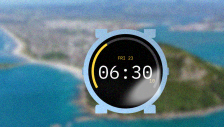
6,30
